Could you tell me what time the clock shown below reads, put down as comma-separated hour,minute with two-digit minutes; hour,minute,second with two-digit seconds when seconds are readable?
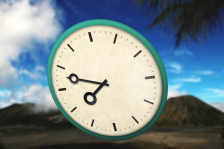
7,48
